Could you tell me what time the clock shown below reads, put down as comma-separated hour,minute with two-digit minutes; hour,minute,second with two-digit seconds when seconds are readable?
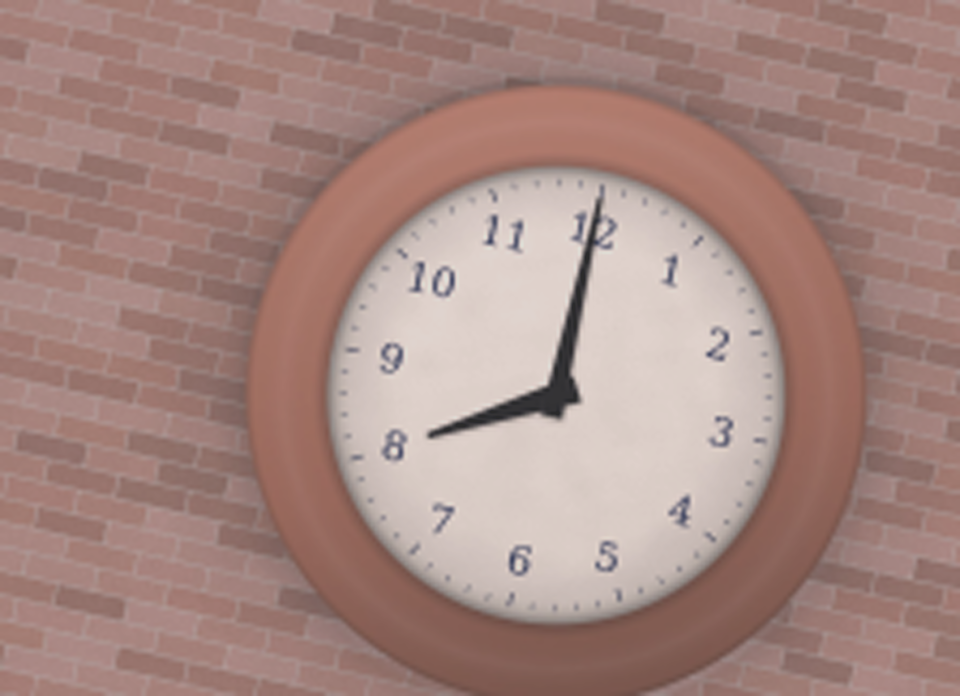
8,00
